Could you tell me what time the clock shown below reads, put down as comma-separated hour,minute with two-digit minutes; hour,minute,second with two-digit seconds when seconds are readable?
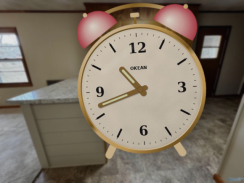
10,42
